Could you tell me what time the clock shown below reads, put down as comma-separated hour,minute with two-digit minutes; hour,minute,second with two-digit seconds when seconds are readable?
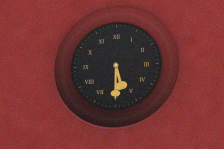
5,30
